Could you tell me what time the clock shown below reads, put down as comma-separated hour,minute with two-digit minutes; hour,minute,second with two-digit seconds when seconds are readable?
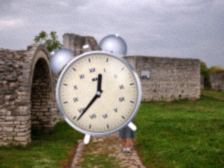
12,39
